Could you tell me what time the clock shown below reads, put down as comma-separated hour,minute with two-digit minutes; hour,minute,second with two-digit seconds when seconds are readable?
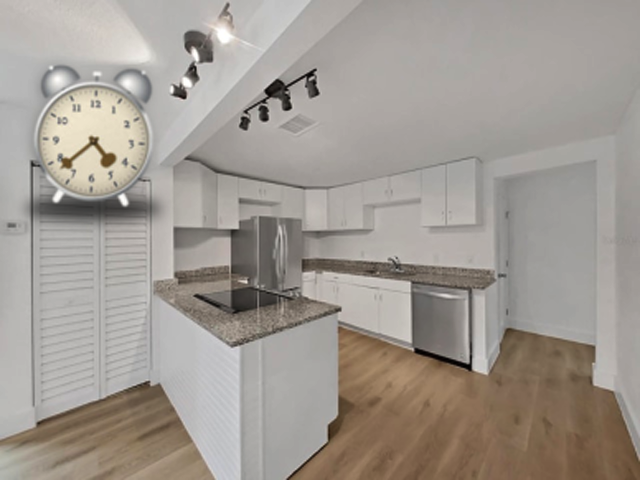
4,38
